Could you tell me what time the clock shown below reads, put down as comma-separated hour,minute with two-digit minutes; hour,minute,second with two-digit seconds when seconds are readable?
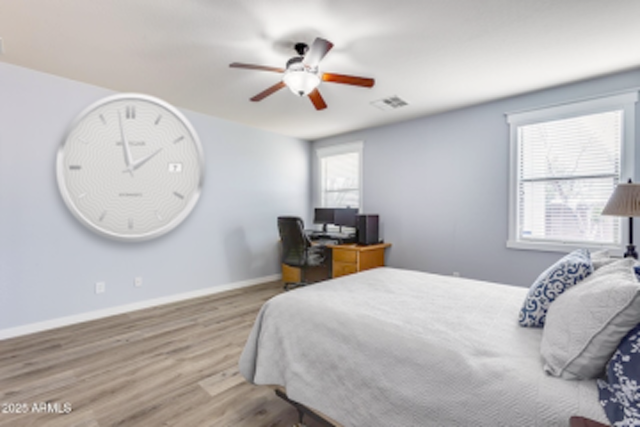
1,58
